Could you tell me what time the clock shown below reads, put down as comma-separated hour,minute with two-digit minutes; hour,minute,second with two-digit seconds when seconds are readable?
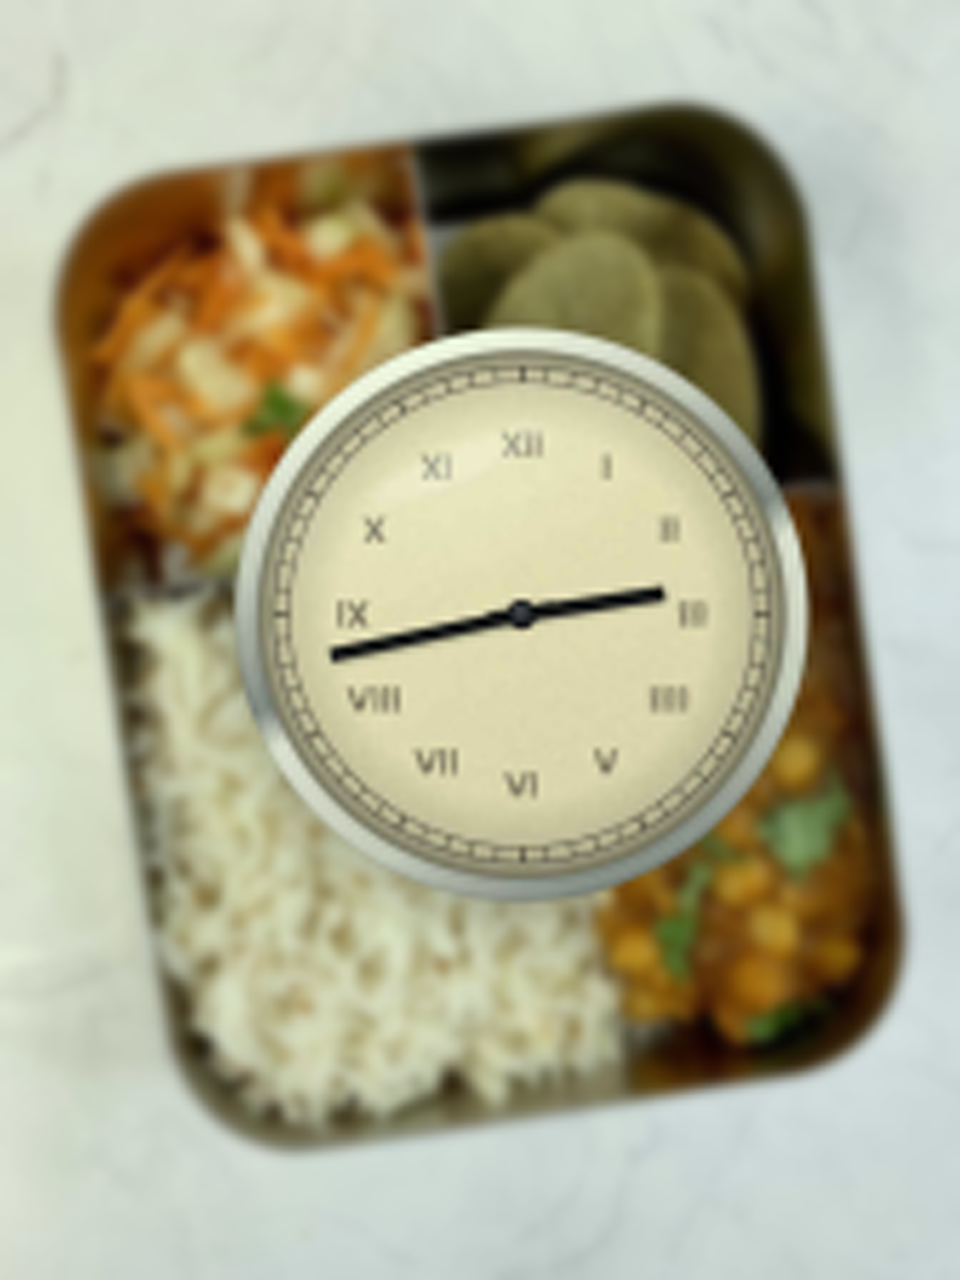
2,43
